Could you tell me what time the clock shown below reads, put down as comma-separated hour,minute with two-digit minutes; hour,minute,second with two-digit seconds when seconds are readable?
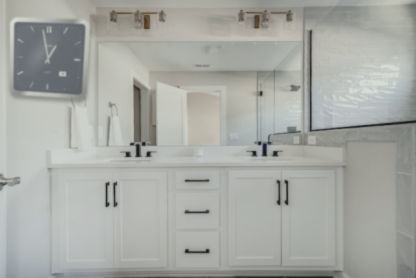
12,58
